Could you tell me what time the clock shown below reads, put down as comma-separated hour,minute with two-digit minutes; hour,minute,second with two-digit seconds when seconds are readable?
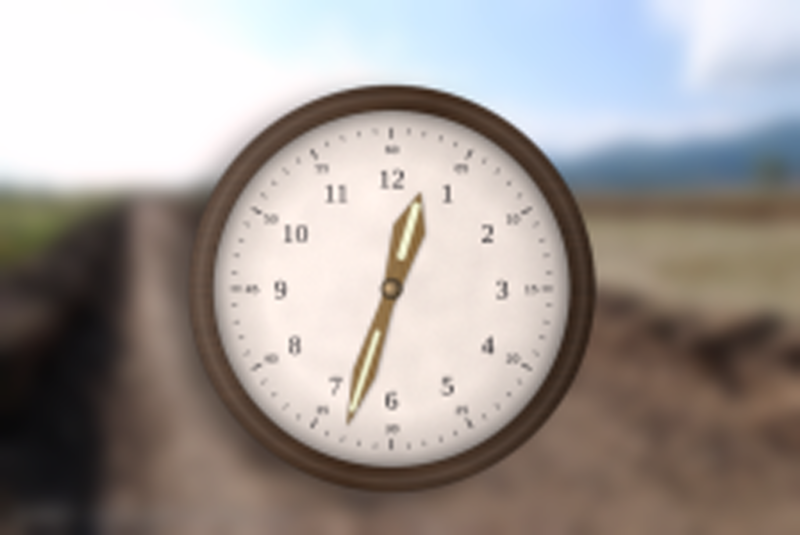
12,33
